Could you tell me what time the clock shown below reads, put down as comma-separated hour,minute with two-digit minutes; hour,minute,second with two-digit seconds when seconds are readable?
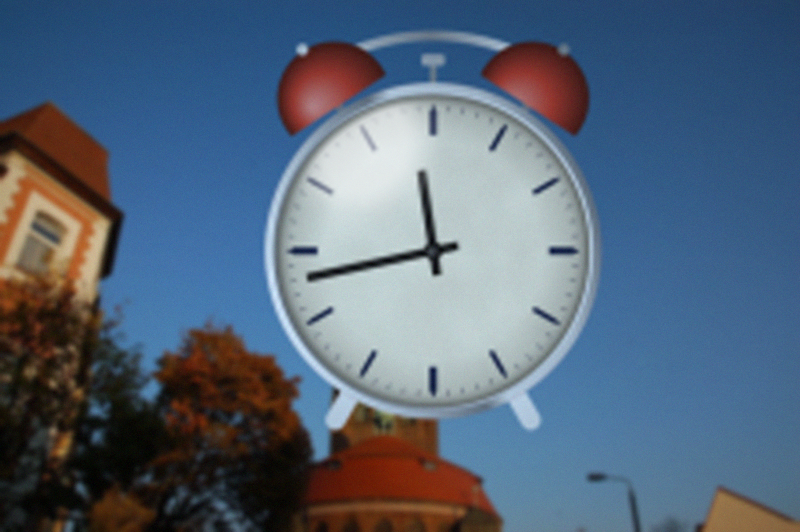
11,43
